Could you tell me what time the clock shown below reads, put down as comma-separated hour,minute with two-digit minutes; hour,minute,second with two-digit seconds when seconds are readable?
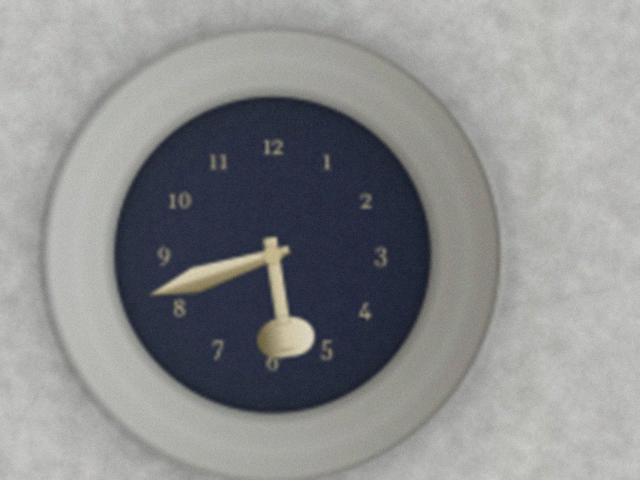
5,42
